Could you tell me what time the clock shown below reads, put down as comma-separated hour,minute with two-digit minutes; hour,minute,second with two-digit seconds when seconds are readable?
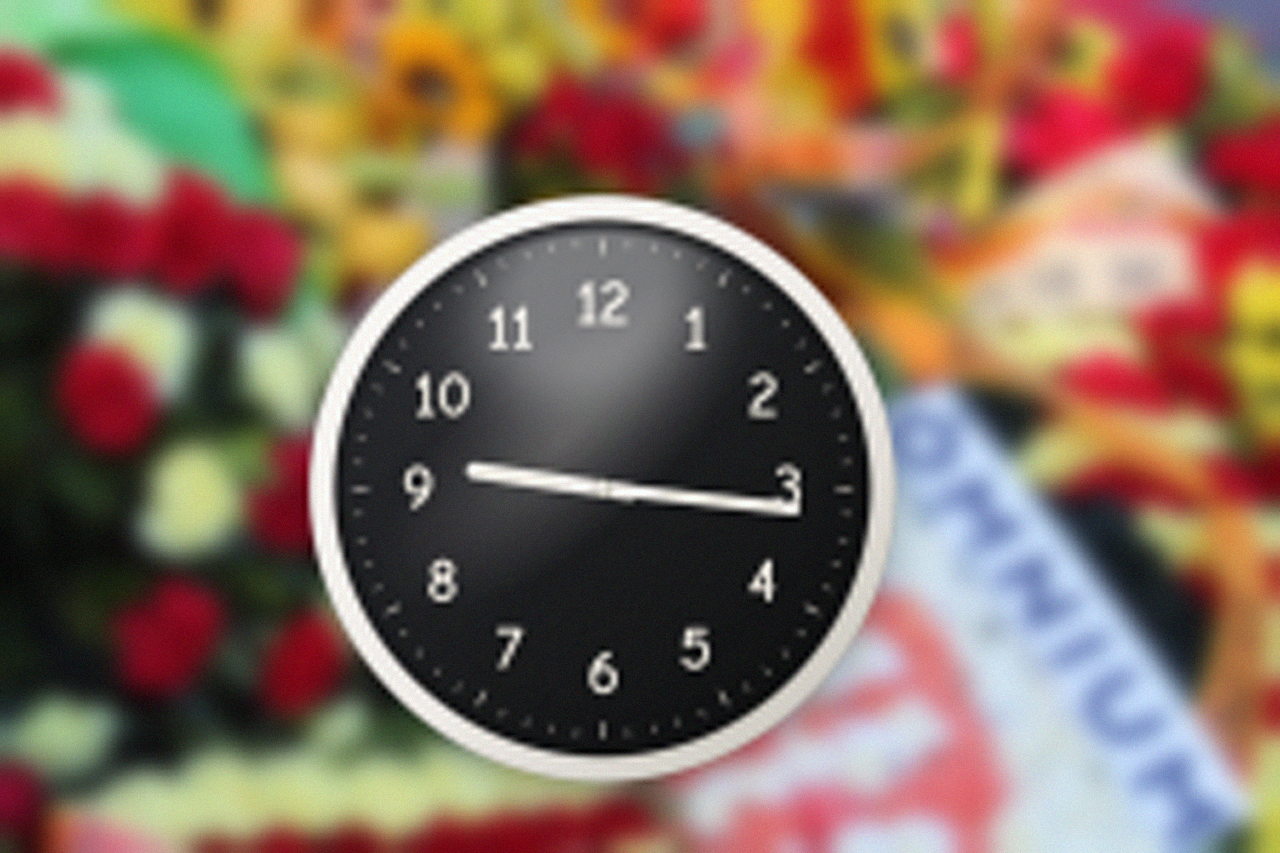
9,16
